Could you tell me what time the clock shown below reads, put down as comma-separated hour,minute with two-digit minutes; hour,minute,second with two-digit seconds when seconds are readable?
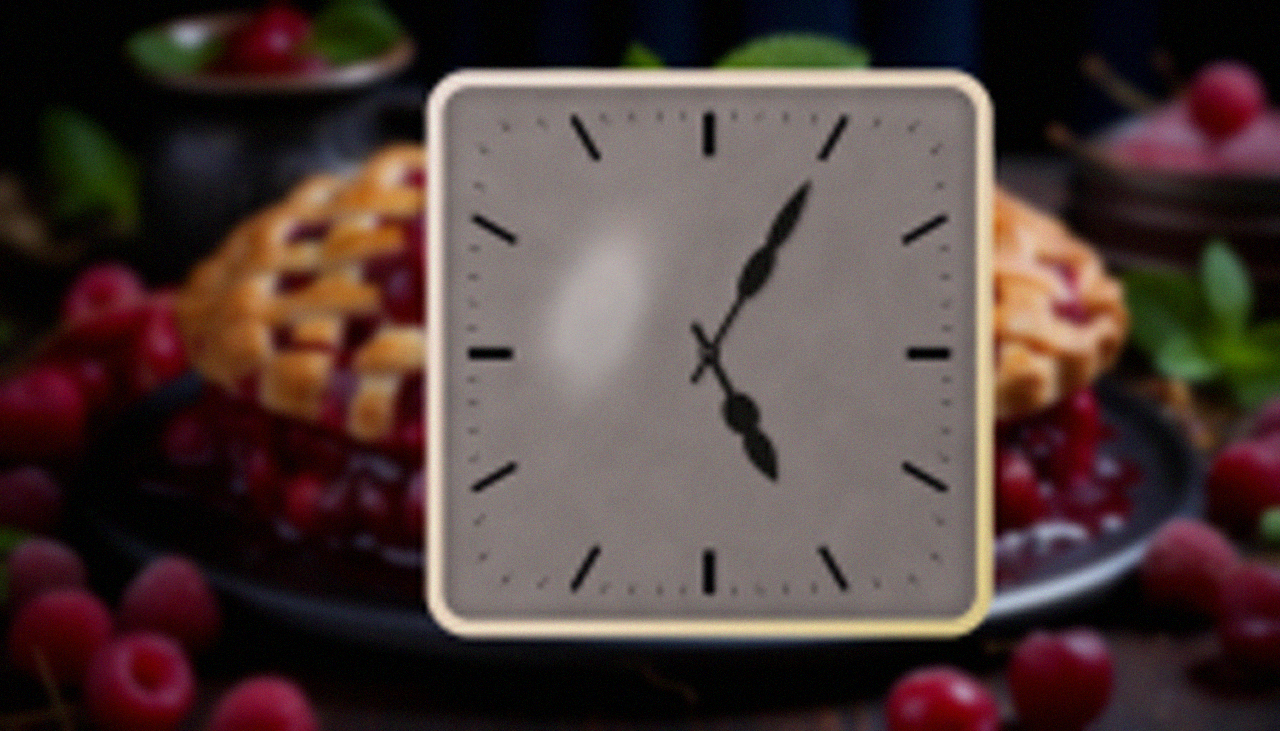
5,05
